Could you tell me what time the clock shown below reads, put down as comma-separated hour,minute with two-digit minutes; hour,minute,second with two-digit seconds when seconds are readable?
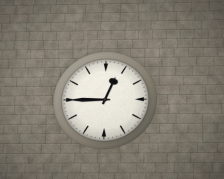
12,45
